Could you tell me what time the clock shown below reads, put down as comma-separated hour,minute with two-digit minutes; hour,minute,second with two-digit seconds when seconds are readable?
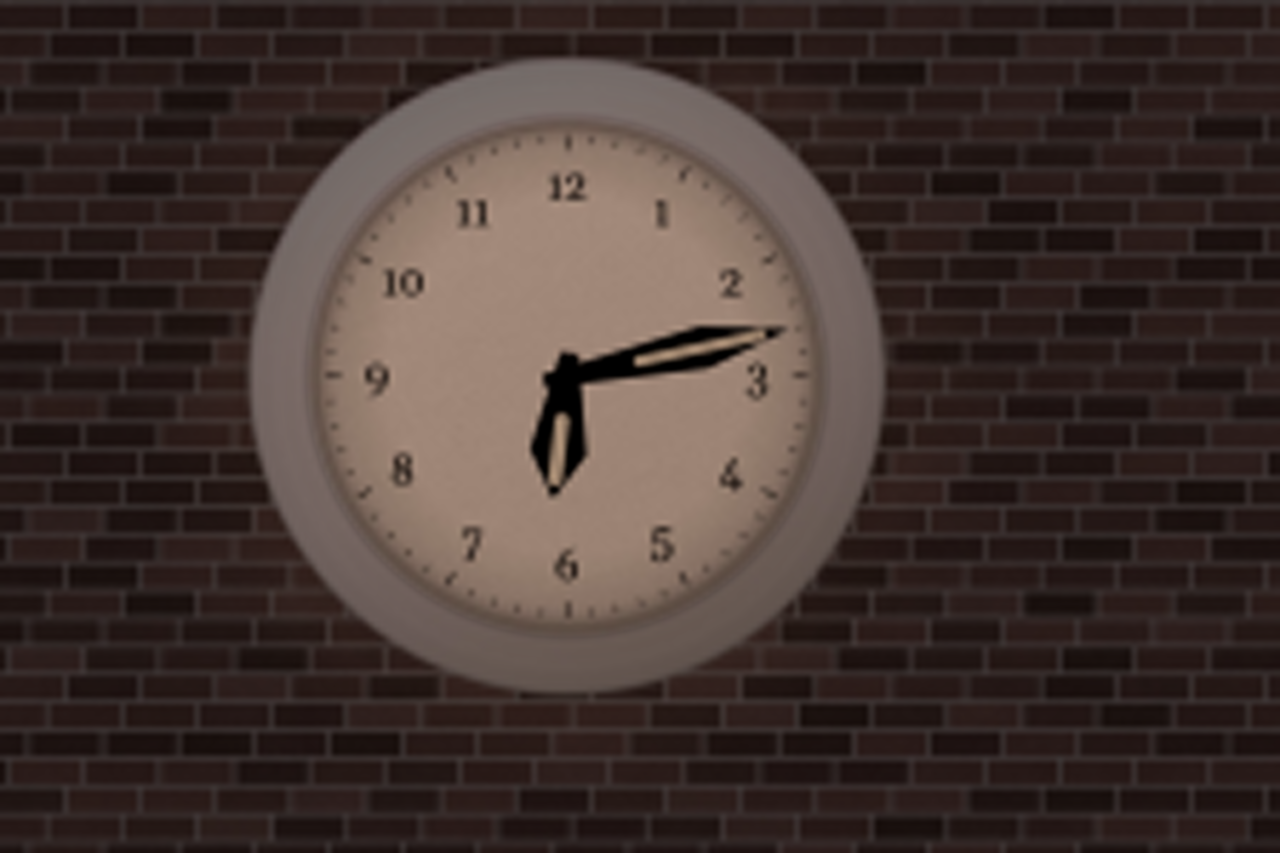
6,13
